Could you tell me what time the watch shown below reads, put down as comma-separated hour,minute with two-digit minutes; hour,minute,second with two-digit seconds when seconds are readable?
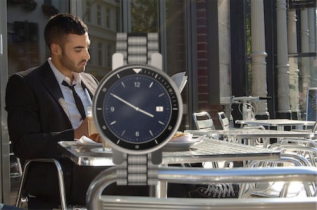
3,50
